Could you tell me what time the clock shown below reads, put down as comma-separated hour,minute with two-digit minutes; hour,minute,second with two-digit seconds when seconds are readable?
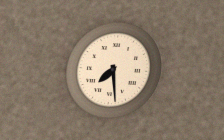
7,28
